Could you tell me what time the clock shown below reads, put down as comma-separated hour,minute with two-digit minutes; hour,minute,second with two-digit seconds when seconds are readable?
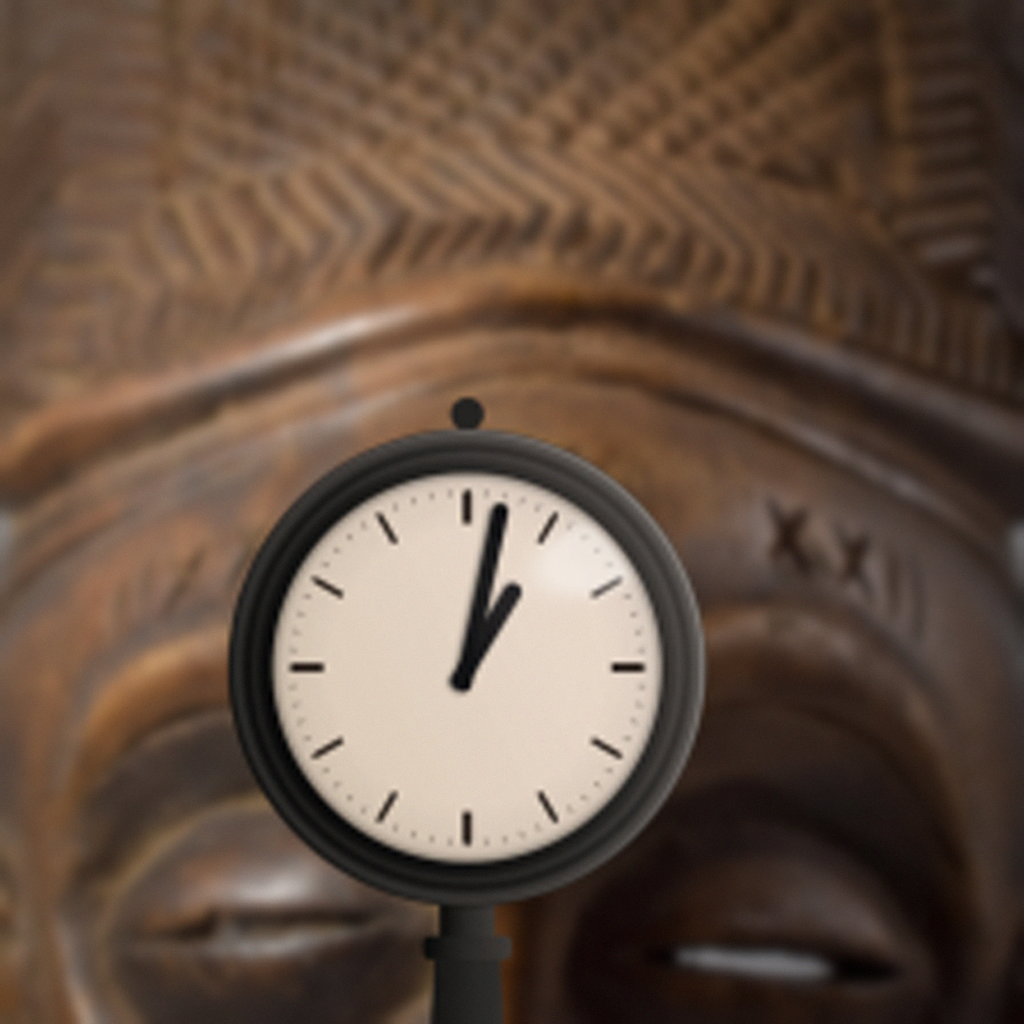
1,02
